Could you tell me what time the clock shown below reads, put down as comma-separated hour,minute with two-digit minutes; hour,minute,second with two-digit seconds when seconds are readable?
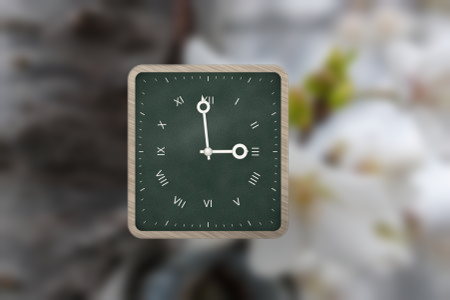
2,59
